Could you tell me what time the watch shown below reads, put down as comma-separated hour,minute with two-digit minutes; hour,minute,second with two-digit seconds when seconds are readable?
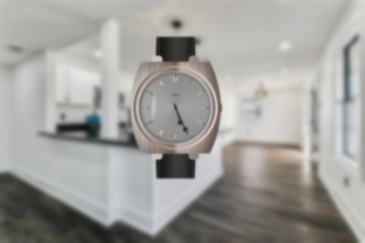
5,26
